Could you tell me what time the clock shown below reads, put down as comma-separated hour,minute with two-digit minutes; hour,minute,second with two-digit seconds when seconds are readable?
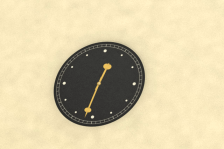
12,32
